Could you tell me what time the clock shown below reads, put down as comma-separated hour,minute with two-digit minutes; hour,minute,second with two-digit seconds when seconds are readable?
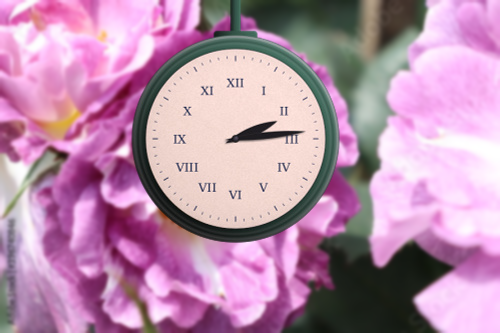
2,14
